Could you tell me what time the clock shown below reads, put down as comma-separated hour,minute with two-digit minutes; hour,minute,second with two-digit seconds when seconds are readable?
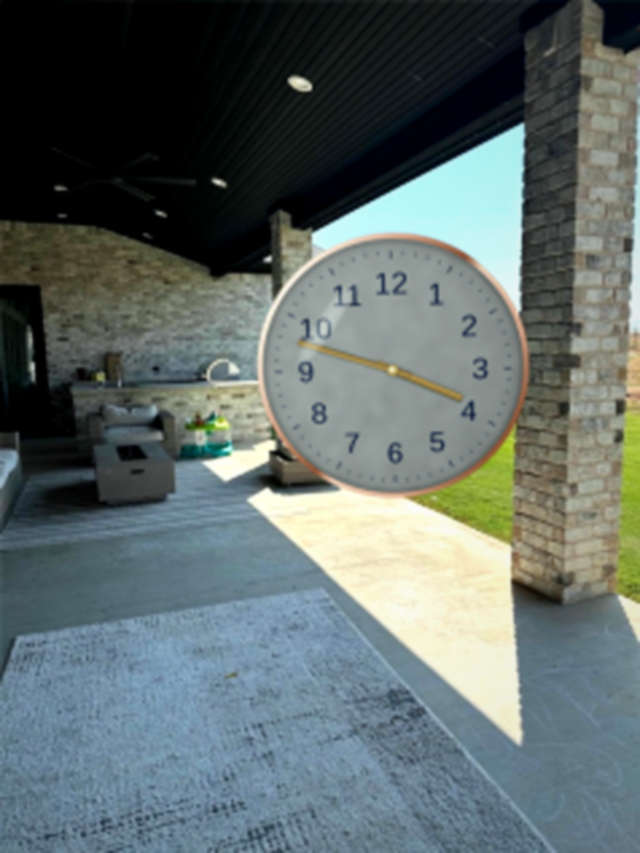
3,48
